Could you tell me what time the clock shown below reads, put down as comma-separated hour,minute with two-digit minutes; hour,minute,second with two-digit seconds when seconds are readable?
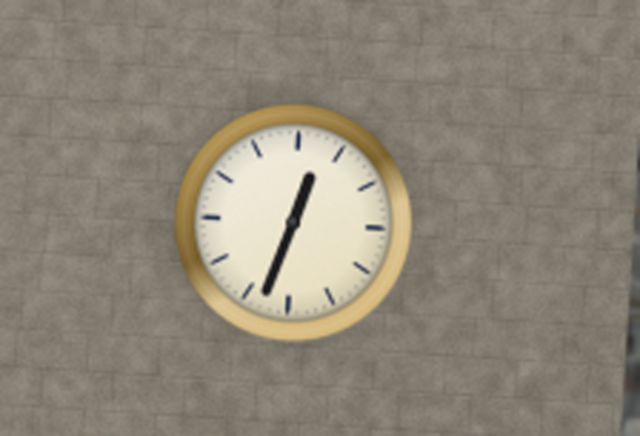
12,33
